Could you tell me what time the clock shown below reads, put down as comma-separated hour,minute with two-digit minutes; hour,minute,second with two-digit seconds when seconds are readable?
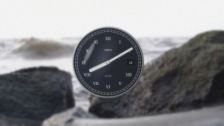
8,10
